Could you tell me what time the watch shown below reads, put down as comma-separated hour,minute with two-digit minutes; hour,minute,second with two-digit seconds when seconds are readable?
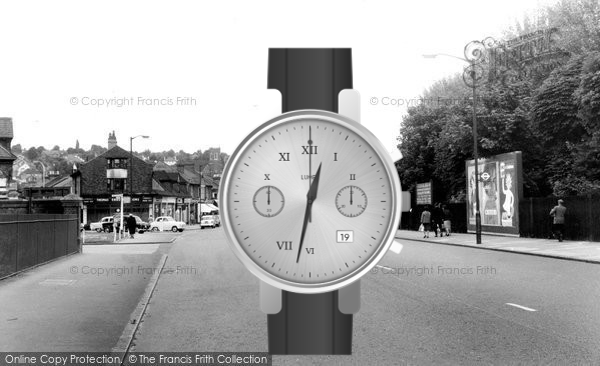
12,32
